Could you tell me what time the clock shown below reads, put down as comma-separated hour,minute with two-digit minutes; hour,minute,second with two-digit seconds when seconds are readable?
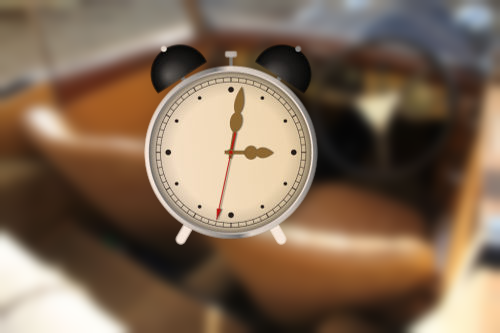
3,01,32
